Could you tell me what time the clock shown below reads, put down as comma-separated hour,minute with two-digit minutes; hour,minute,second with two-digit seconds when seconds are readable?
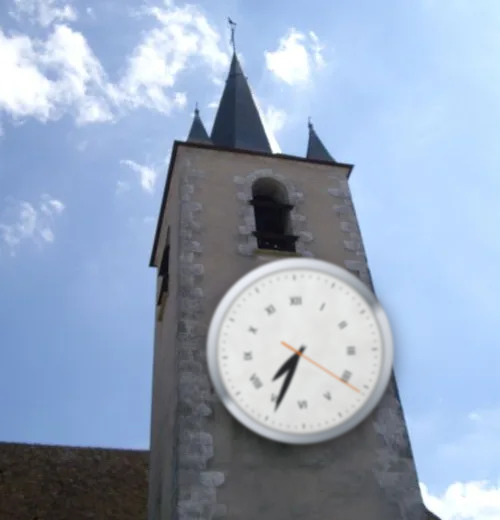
7,34,21
